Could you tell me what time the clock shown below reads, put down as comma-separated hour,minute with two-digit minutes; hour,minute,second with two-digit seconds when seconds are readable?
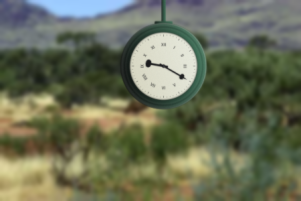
9,20
